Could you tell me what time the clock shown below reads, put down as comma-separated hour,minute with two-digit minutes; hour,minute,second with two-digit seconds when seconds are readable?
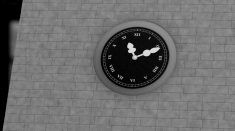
11,11
